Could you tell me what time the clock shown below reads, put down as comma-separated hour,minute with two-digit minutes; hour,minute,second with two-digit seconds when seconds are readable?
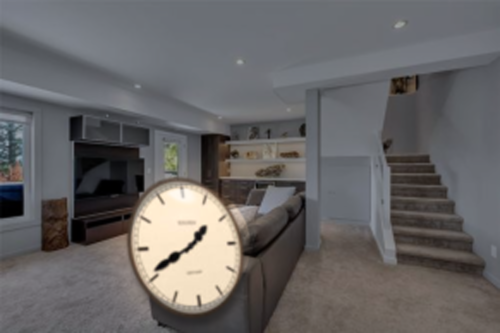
1,41
